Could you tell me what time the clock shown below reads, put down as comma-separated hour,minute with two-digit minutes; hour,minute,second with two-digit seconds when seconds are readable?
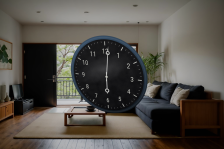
6,01
